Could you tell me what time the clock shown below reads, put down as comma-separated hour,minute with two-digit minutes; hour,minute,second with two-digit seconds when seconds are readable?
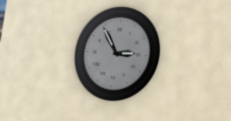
2,54
